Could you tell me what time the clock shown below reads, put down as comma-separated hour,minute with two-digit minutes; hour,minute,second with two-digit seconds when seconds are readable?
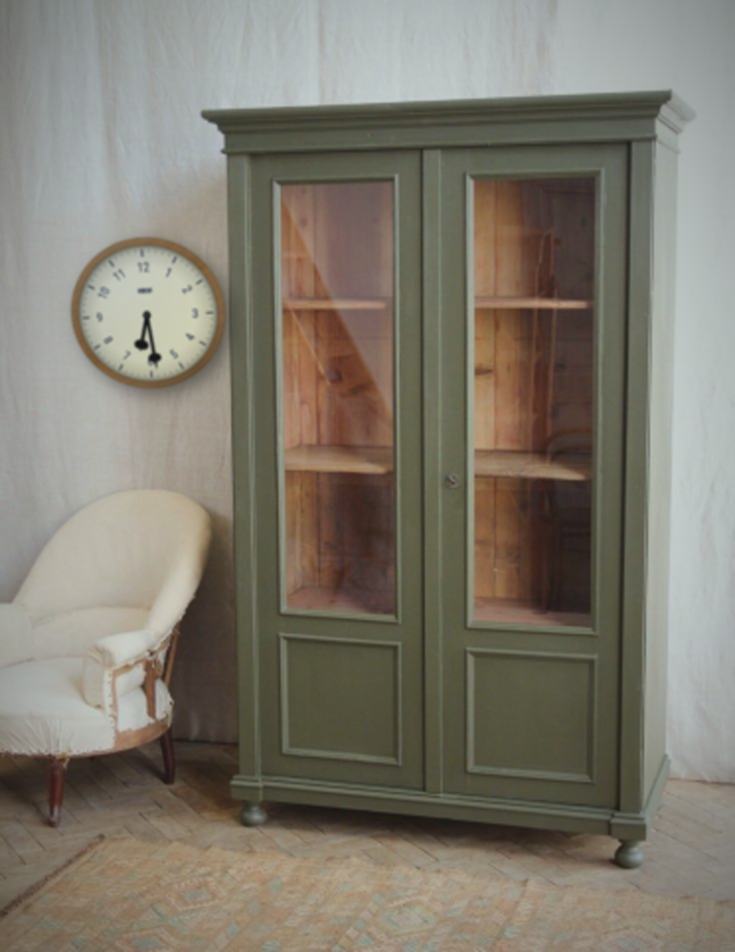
6,29
